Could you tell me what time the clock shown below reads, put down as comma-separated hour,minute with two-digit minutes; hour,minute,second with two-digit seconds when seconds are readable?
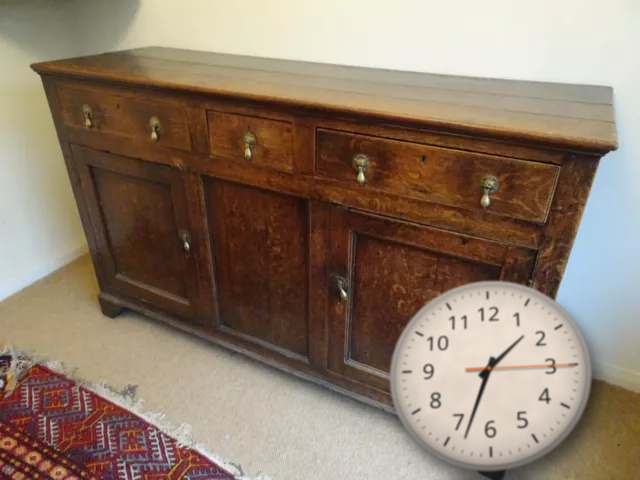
1,33,15
